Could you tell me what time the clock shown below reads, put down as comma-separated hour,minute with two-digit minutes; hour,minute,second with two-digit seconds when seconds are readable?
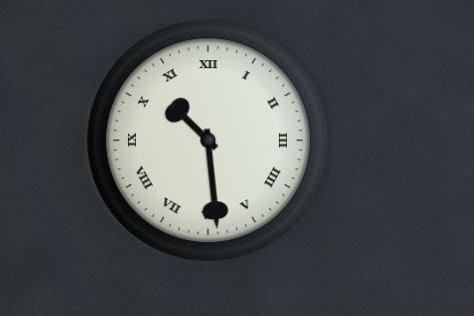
10,29
